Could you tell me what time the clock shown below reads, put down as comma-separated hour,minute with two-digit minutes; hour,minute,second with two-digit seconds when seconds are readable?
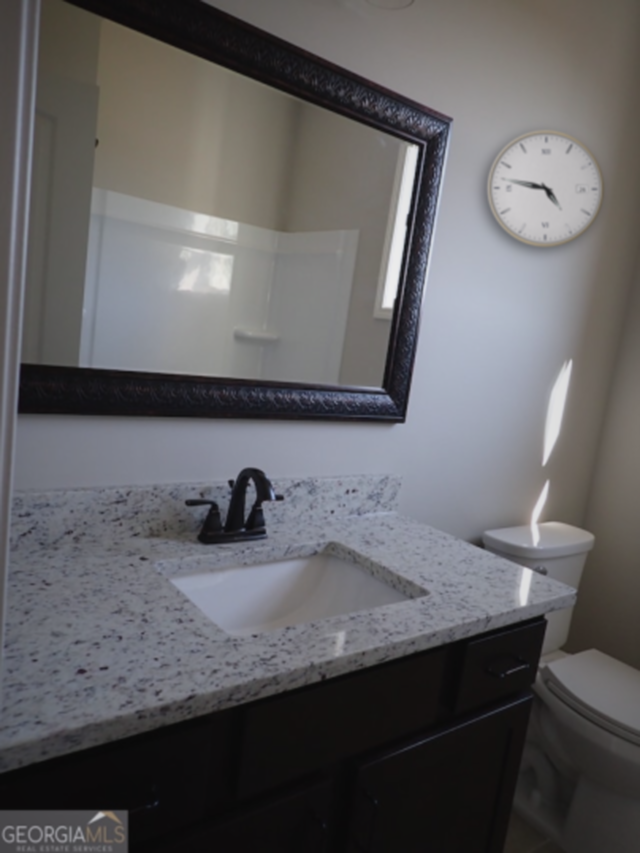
4,47
